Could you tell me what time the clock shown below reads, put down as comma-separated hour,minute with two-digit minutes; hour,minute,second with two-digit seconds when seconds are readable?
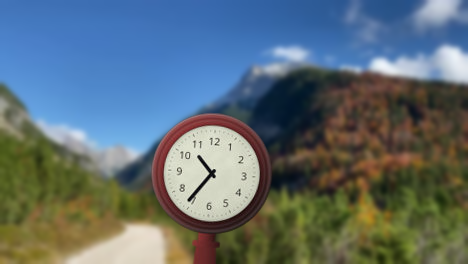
10,36
